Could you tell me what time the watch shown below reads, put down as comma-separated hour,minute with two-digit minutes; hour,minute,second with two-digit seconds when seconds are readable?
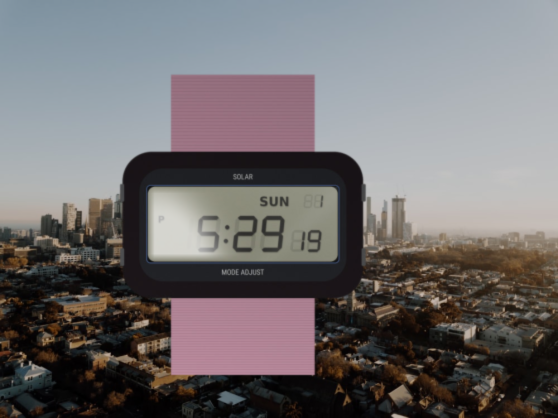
5,29,19
